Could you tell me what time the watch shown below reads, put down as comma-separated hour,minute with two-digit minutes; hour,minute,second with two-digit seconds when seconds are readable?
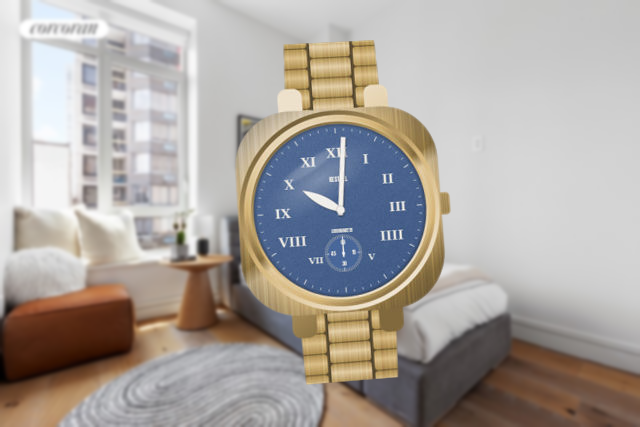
10,01
